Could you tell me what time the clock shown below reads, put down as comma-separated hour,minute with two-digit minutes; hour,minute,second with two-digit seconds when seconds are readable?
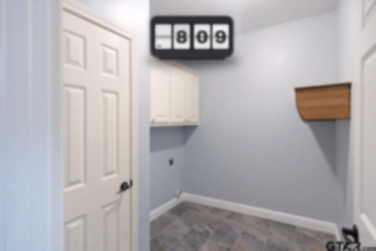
8,09
